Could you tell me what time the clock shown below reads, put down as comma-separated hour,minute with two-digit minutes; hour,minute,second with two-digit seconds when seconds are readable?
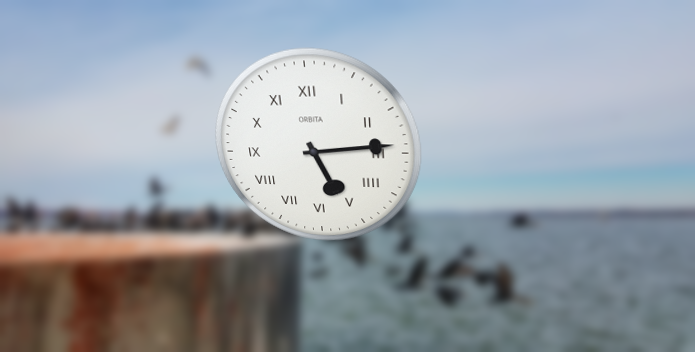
5,14
